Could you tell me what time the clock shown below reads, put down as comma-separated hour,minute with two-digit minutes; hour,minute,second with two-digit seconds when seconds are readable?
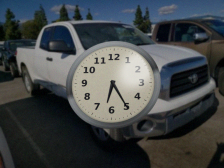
6,25
